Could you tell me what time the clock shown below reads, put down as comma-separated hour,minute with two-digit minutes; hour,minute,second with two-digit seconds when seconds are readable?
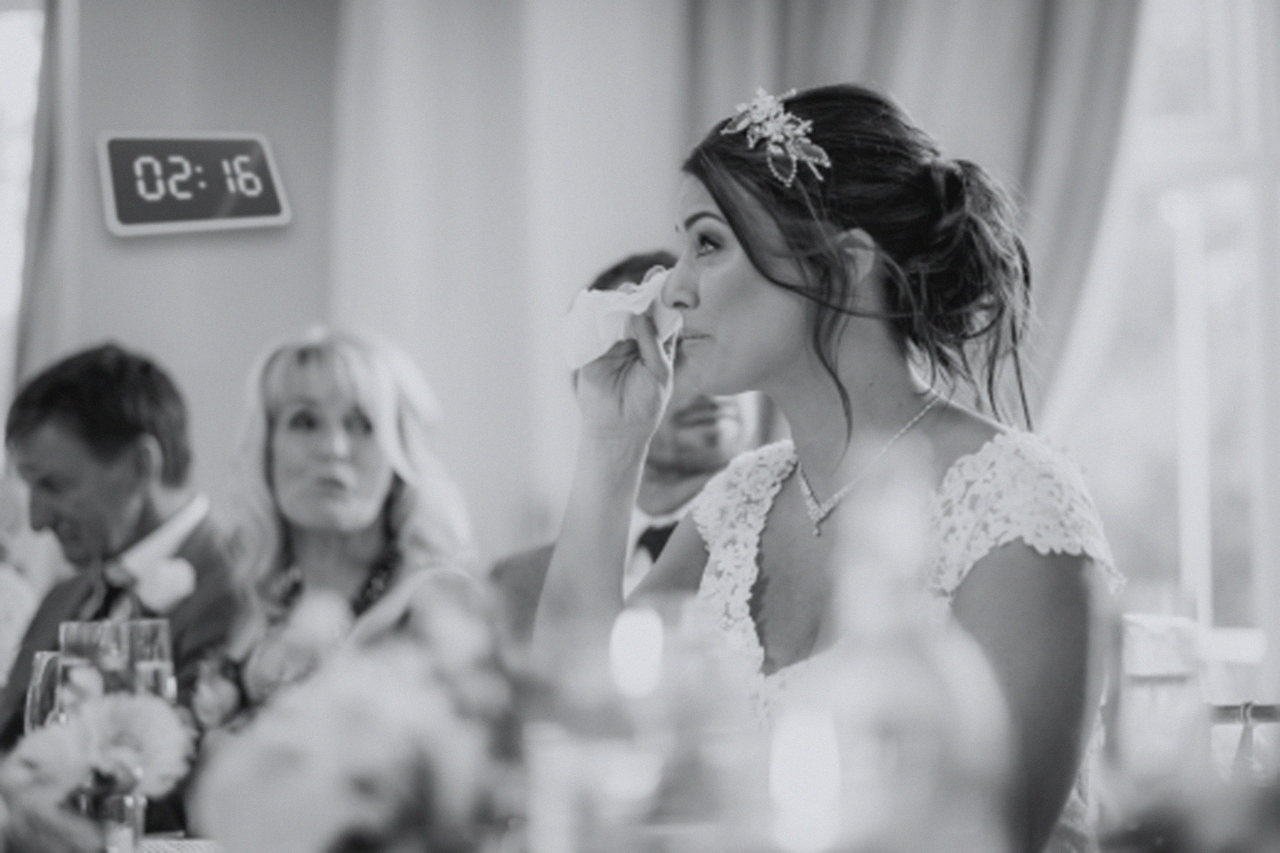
2,16
